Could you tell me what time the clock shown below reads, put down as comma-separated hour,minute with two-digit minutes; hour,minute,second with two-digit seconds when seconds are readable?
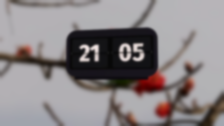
21,05
